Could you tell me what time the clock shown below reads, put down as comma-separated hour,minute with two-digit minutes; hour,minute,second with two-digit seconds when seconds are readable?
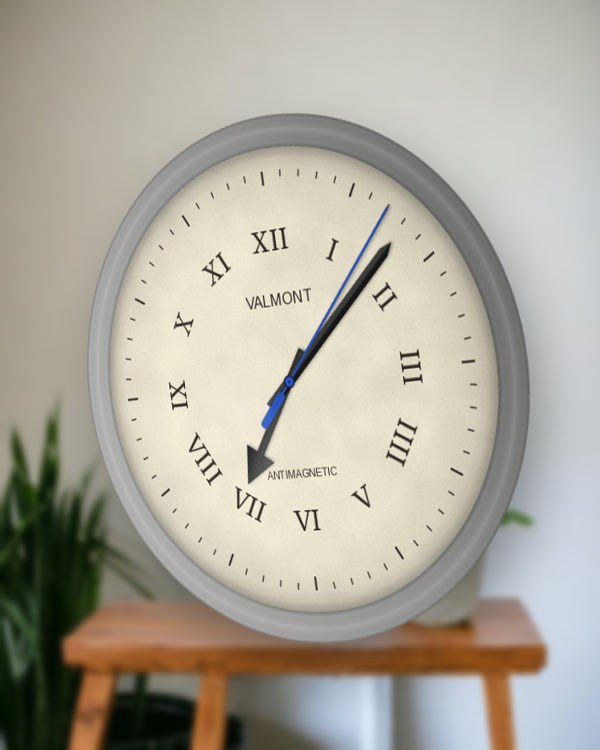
7,08,07
